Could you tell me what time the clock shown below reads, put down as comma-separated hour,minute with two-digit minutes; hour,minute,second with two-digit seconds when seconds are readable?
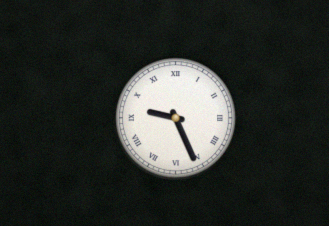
9,26
